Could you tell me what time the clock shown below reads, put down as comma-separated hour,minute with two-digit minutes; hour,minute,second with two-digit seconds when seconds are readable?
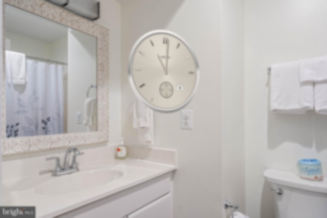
11,01
